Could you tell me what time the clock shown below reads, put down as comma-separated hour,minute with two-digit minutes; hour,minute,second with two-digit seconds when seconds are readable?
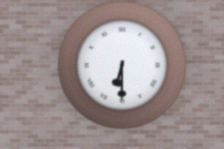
6,30
